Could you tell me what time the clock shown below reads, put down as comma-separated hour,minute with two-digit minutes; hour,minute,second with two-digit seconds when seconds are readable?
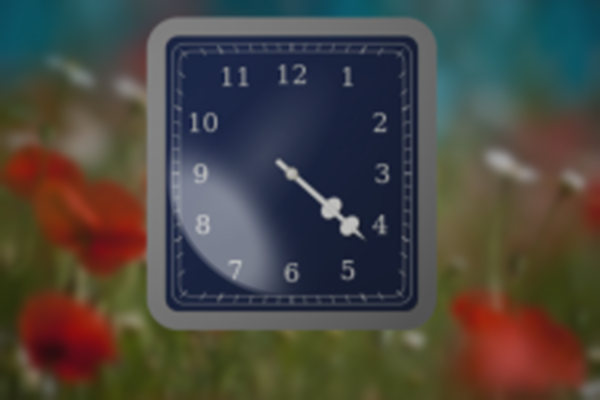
4,22
